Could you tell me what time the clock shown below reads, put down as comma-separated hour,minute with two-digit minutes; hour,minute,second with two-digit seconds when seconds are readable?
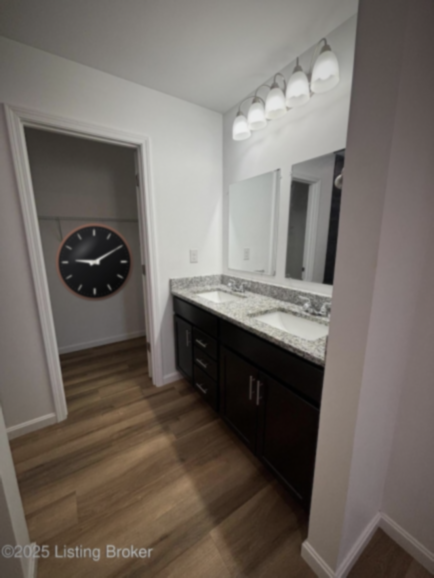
9,10
